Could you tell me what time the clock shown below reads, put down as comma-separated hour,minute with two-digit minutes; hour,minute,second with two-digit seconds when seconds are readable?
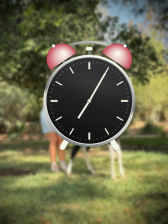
7,05
